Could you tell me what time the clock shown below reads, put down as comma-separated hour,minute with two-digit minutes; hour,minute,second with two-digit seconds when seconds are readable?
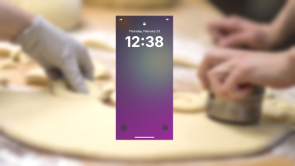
12,38
